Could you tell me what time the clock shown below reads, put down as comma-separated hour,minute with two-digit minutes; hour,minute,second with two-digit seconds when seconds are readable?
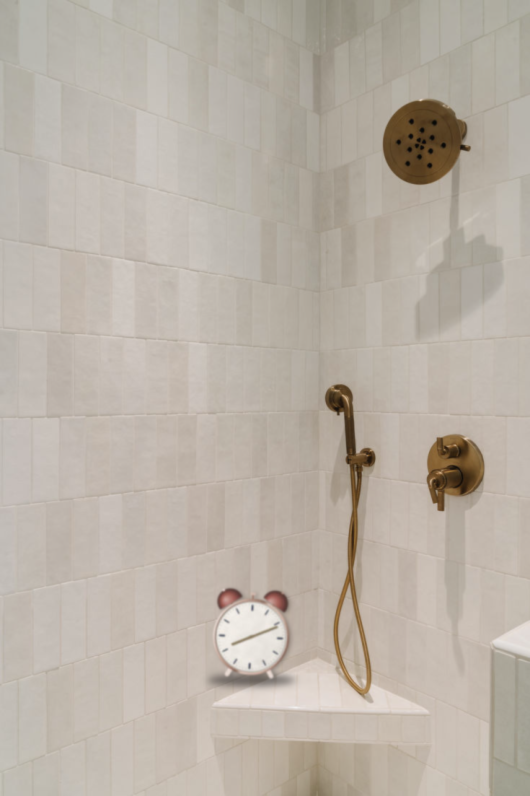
8,11
